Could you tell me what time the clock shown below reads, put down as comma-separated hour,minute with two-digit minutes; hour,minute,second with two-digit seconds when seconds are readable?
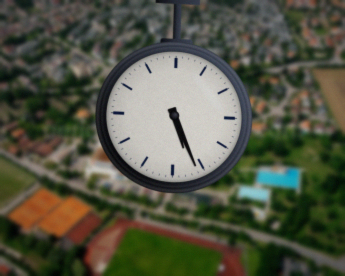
5,26
